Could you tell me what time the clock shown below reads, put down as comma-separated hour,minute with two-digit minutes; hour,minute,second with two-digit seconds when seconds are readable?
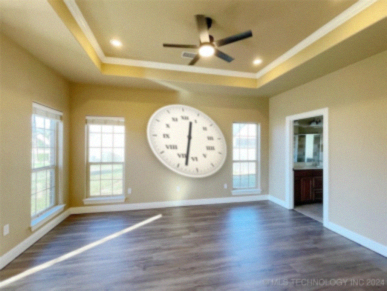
12,33
